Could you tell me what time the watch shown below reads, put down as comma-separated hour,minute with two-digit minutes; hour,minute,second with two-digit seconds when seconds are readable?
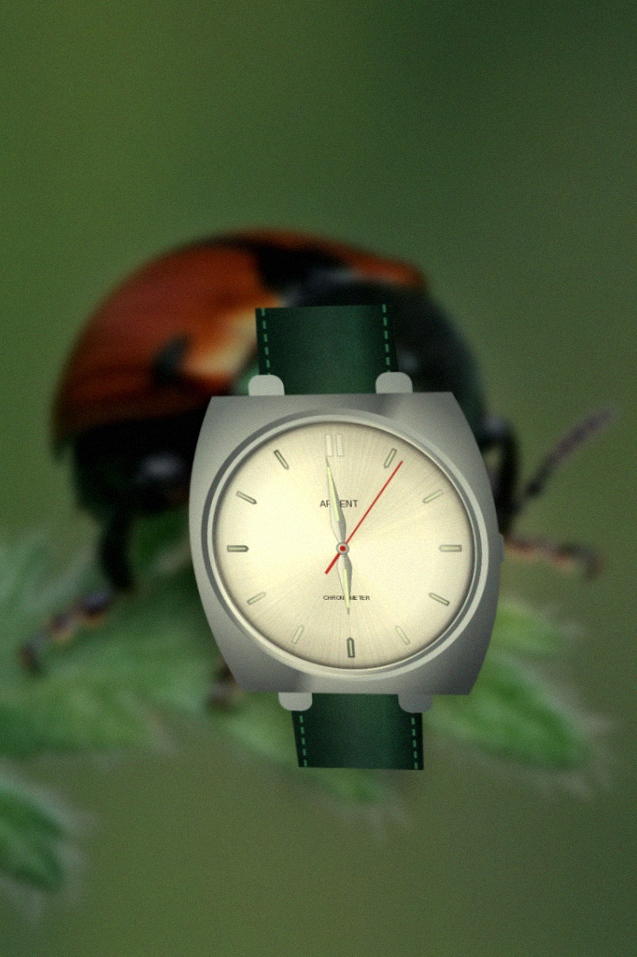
5,59,06
